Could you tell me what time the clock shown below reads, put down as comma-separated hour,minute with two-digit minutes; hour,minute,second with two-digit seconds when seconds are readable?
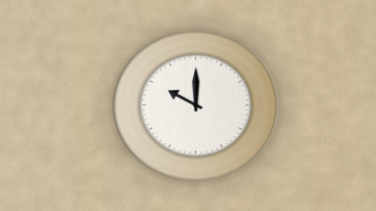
10,00
